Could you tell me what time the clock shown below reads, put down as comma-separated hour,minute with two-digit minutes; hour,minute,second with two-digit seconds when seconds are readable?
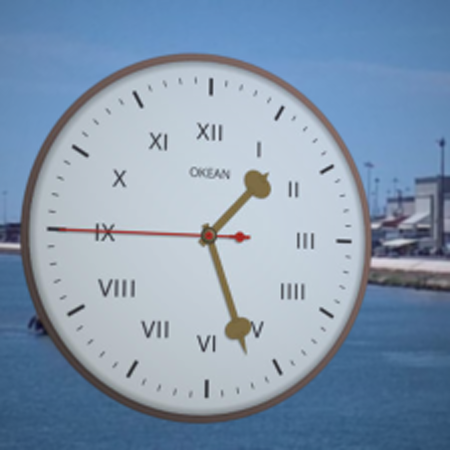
1,26,45
